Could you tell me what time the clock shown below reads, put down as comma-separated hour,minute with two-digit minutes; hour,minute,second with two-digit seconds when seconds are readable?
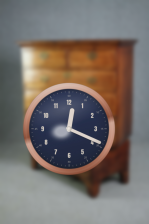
12,19
